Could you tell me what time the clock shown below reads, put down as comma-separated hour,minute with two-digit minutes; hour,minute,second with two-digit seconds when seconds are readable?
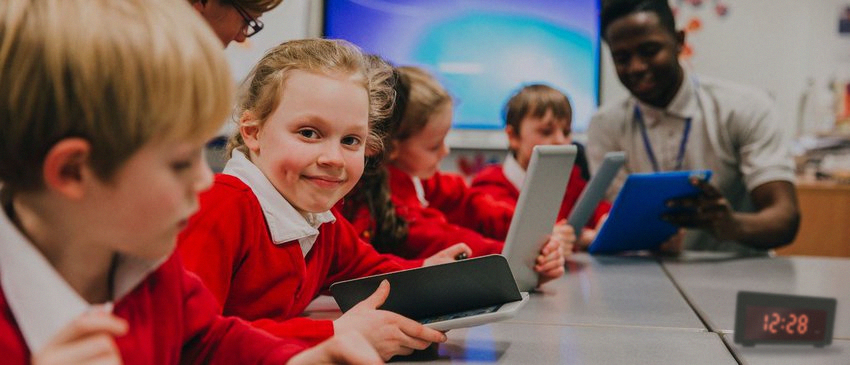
12,28
